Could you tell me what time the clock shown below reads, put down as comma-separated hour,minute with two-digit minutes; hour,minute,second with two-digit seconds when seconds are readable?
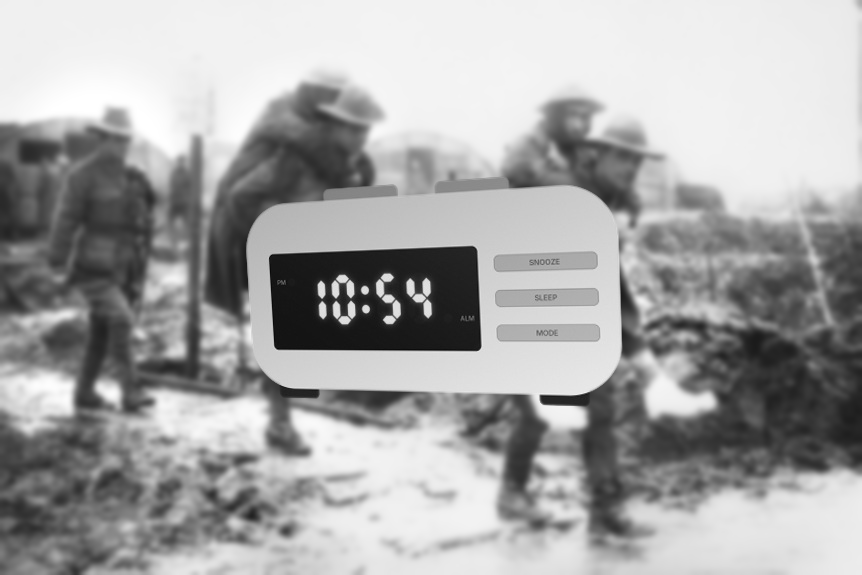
10,54
